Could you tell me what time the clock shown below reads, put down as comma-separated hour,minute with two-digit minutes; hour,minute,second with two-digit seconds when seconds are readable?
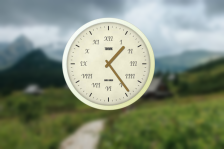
1,24
